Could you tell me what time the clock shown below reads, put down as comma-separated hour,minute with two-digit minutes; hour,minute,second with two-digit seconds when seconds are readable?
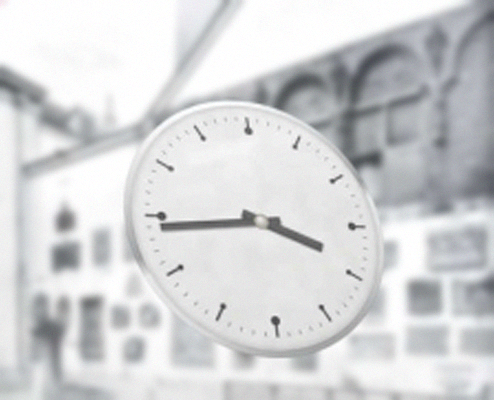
3,44
